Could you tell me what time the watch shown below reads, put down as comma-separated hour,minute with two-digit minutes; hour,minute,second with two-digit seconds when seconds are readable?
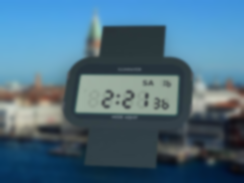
2,21,36
